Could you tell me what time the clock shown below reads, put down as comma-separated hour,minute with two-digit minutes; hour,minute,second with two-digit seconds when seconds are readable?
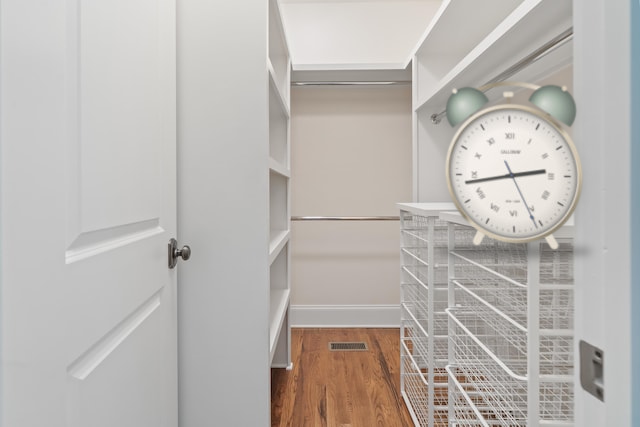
2,43,26
